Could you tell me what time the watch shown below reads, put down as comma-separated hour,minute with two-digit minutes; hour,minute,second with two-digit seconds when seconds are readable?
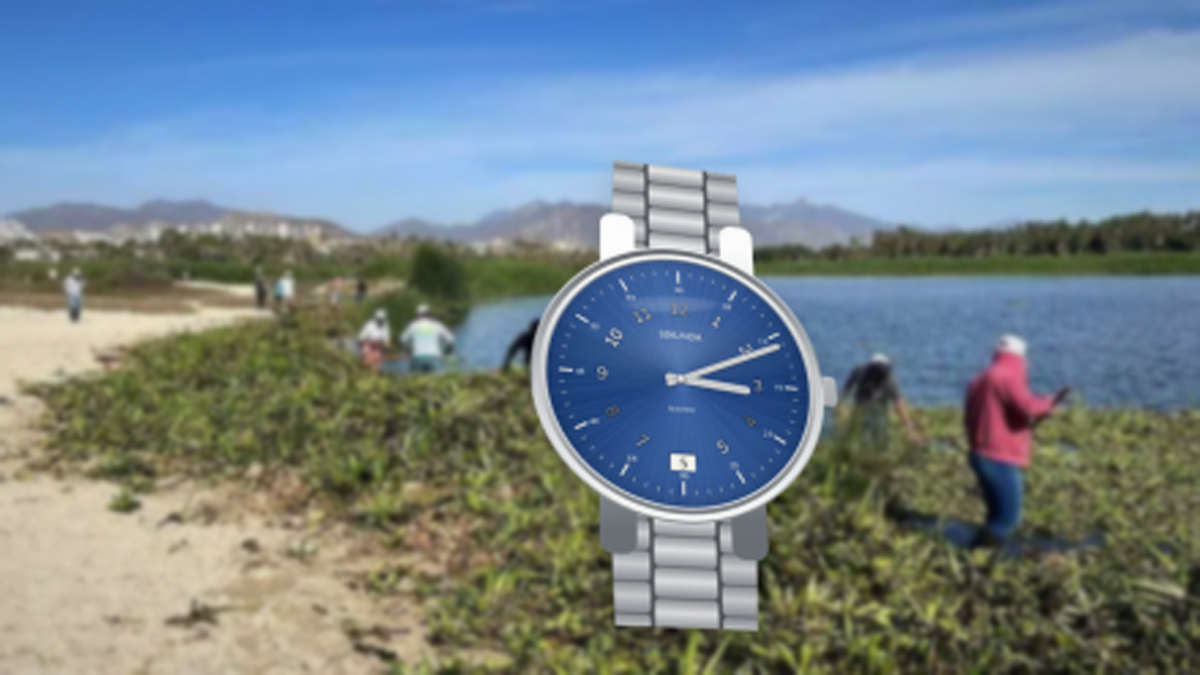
3,11
